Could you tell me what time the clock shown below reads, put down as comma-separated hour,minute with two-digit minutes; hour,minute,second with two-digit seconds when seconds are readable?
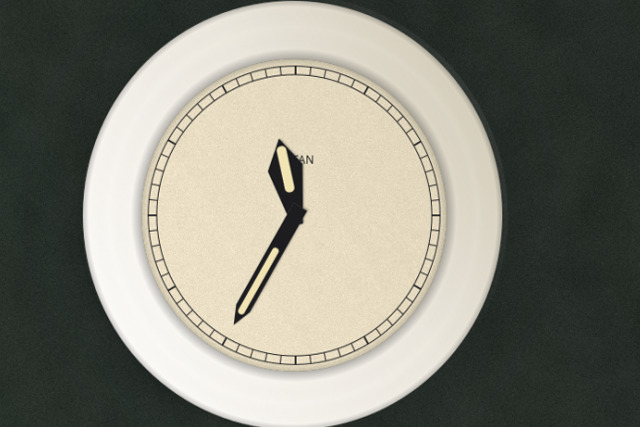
11,35
